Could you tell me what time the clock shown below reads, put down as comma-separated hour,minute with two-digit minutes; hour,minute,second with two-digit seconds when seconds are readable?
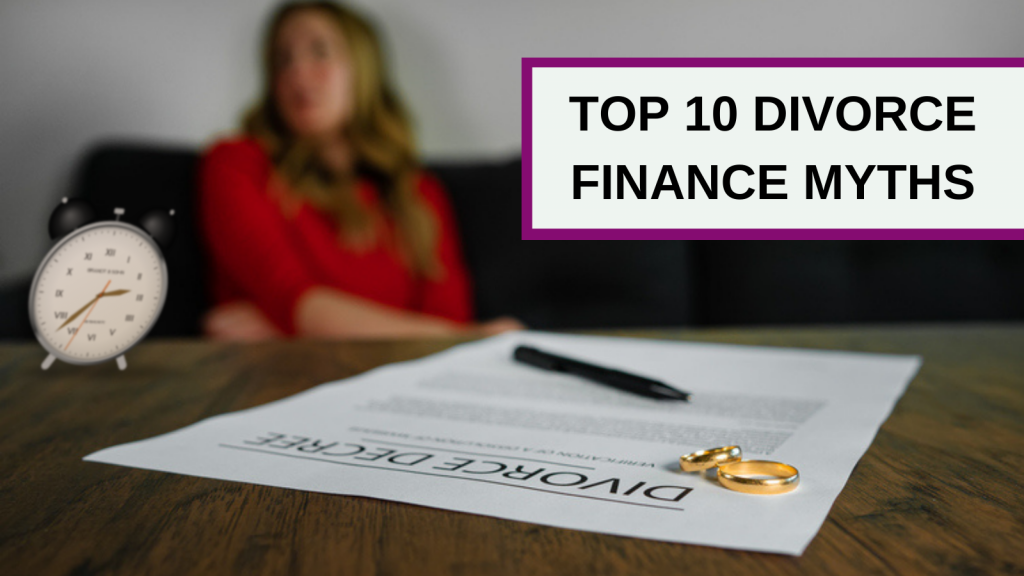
2,37,34
